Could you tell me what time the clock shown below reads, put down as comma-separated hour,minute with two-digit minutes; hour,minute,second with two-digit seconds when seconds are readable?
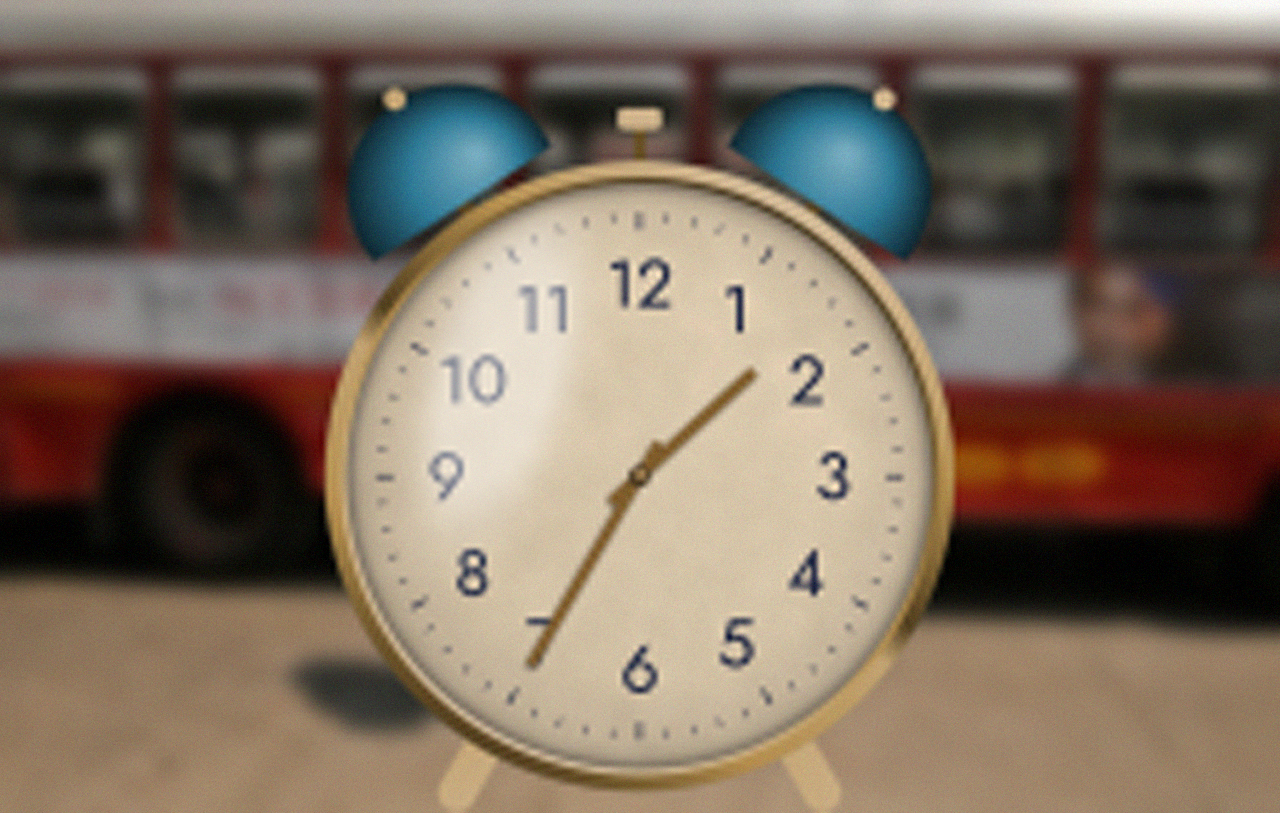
1,35
